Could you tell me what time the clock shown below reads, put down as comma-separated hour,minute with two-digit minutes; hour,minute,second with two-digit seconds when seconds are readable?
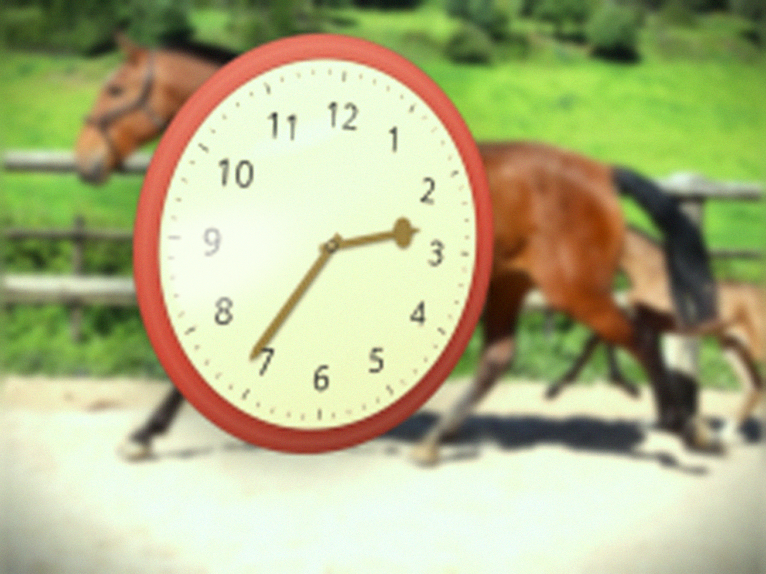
2,36
